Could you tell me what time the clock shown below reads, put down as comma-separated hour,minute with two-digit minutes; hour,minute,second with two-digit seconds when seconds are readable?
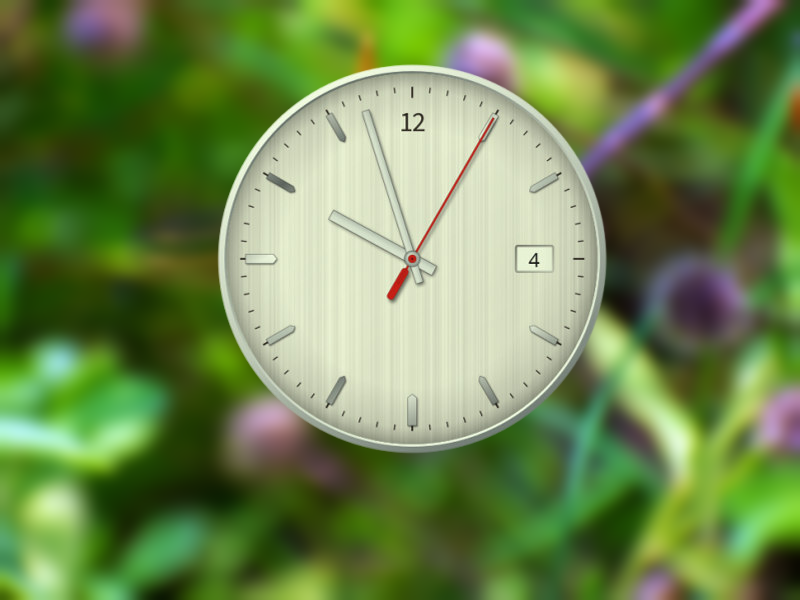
9,57,05
